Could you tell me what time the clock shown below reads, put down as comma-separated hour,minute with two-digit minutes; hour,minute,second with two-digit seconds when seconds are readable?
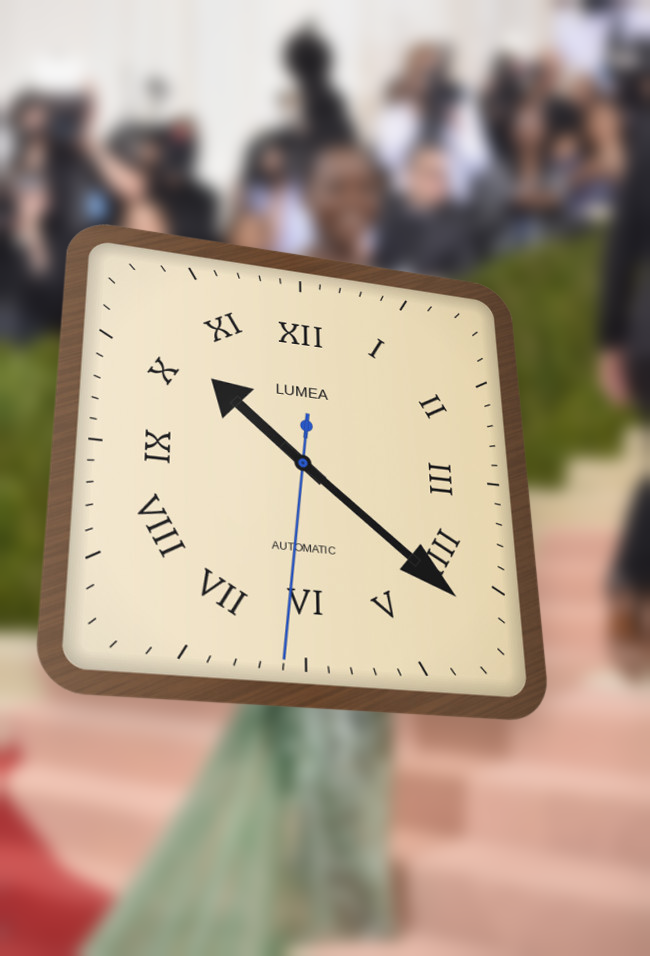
10,21,31
